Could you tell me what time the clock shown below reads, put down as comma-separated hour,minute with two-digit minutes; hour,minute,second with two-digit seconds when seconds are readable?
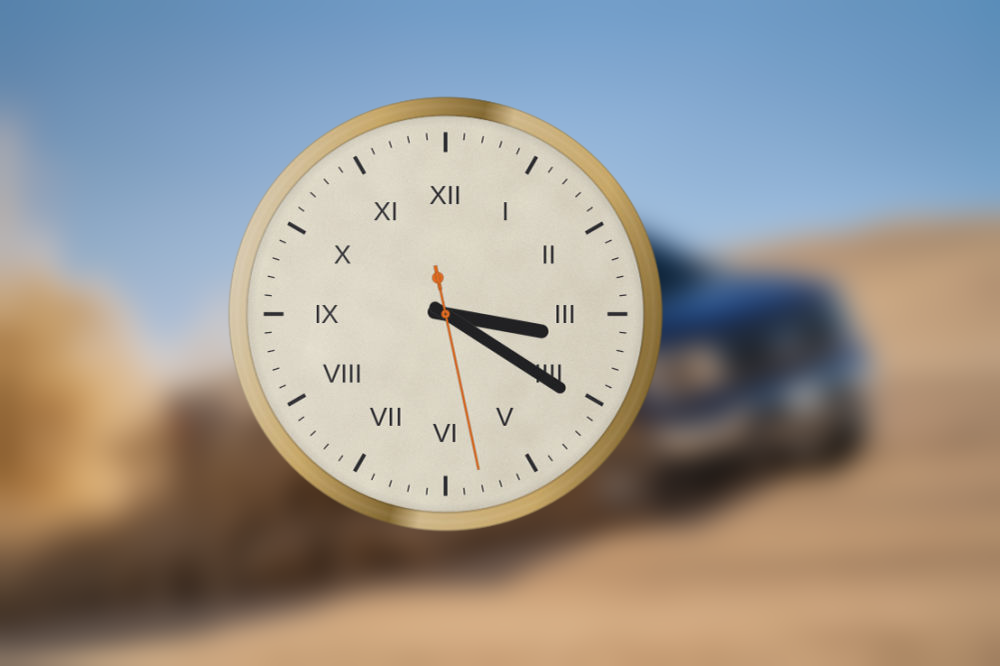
3,20,28
